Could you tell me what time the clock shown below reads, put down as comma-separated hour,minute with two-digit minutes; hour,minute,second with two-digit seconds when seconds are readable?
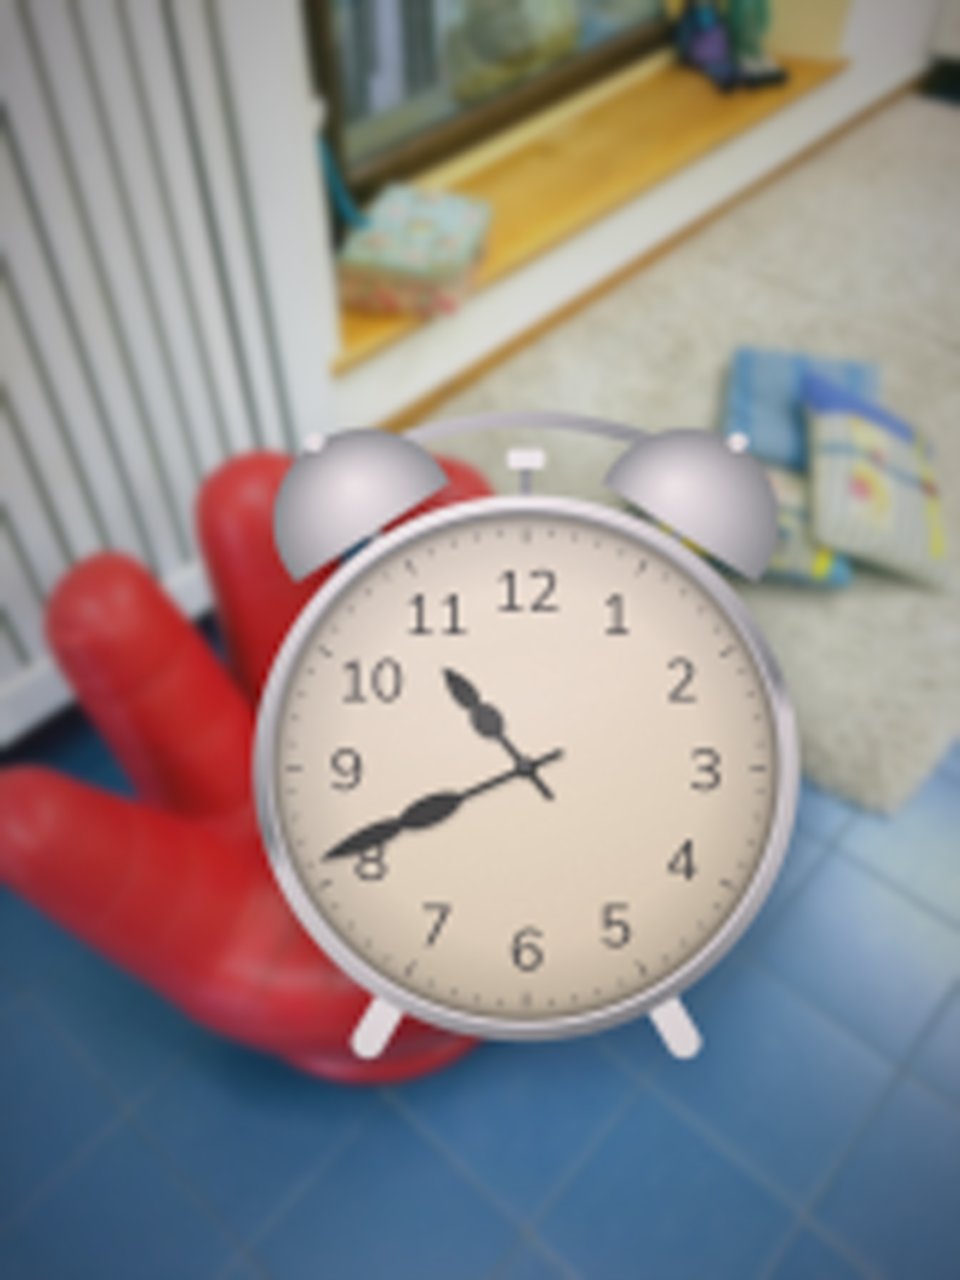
10,41
